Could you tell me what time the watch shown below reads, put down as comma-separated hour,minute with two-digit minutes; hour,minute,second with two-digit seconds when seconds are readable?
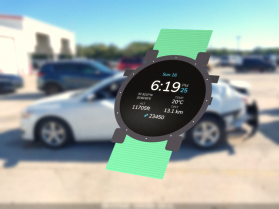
6,19
